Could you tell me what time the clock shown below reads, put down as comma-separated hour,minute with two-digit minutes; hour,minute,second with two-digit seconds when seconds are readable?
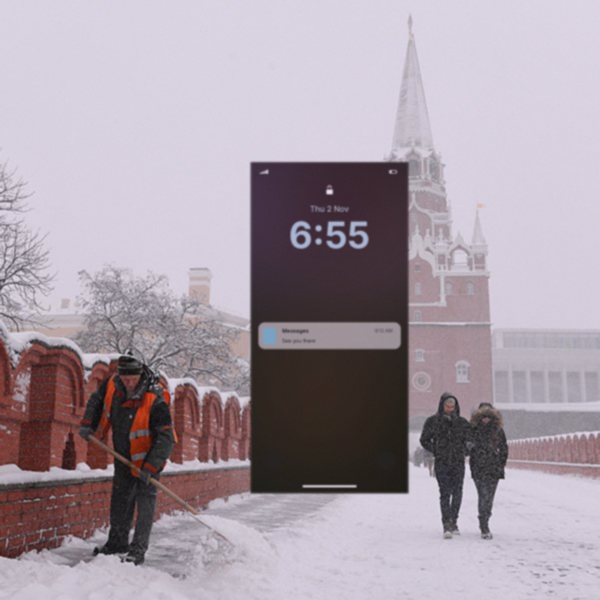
6,55
